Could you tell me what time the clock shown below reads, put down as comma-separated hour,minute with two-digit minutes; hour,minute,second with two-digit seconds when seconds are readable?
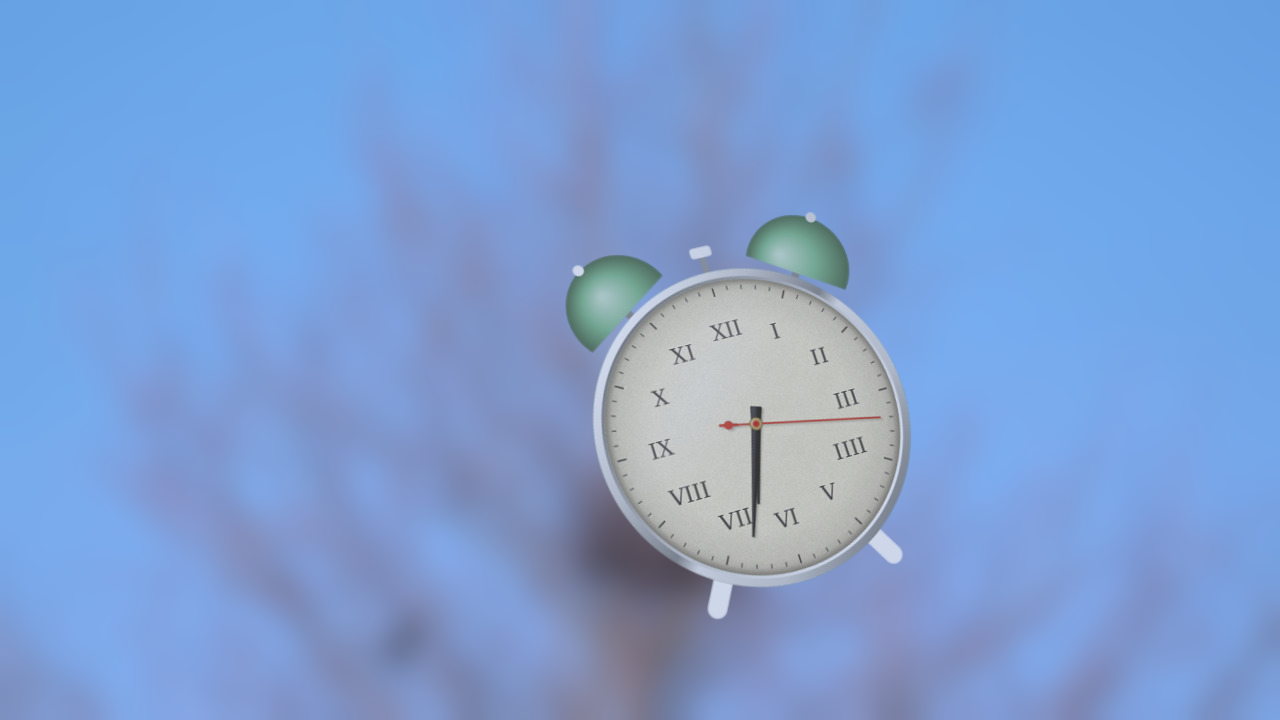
6,33,17
